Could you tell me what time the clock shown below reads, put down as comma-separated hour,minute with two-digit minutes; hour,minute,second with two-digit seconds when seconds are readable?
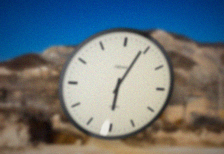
6,04
